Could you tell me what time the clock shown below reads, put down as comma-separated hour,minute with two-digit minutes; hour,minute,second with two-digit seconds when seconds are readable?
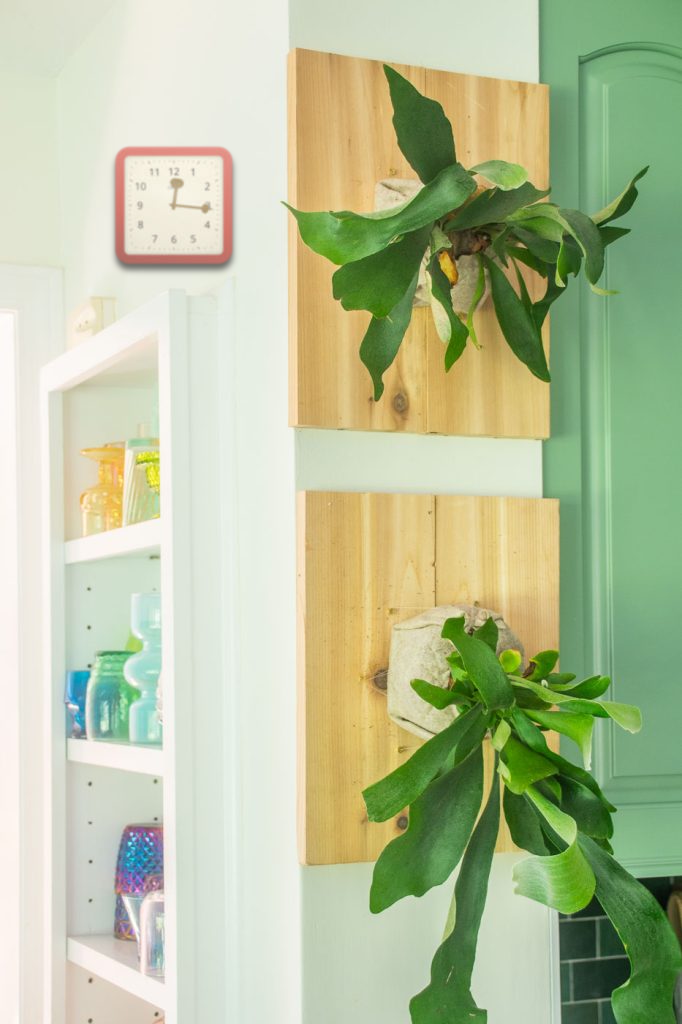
12,16
